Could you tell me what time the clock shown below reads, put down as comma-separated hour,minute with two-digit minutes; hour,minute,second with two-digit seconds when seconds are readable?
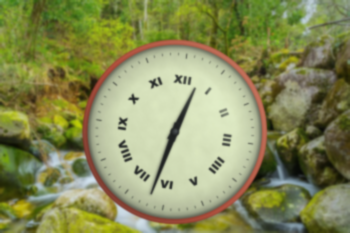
12,32
